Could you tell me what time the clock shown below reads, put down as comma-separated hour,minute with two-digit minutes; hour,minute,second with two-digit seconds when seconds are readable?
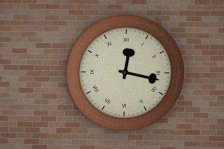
12,17
